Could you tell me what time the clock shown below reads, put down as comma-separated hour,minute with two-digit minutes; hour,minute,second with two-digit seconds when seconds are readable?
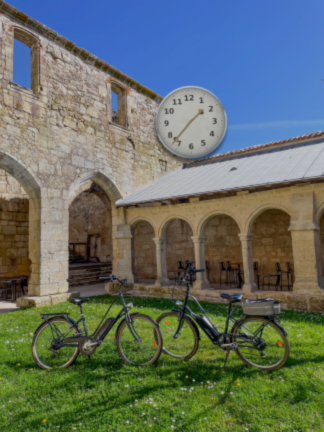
1,37
